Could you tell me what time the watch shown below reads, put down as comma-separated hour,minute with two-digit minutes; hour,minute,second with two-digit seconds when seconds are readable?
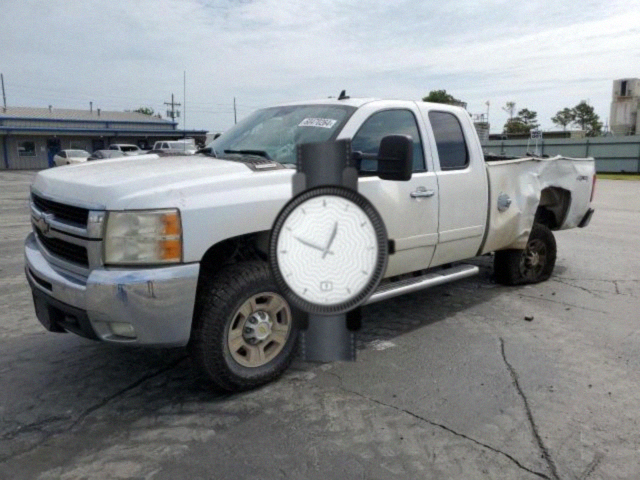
12,49
